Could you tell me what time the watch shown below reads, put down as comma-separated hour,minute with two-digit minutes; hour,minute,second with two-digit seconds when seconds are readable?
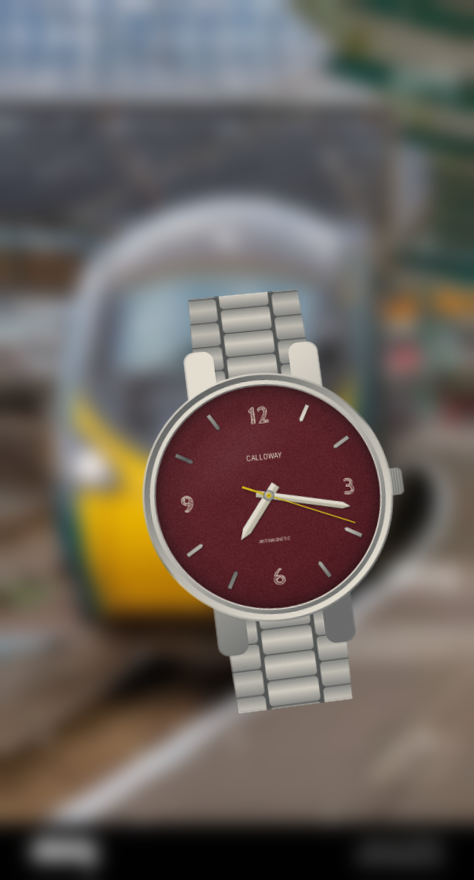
7,17,19
